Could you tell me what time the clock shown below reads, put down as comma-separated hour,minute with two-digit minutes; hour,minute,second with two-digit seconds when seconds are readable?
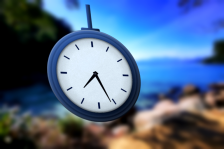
7,26
